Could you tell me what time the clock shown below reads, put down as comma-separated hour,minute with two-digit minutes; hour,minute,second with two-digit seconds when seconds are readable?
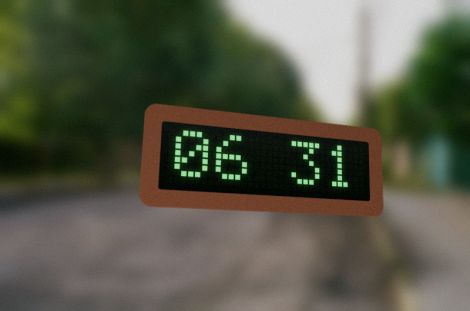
6,31
